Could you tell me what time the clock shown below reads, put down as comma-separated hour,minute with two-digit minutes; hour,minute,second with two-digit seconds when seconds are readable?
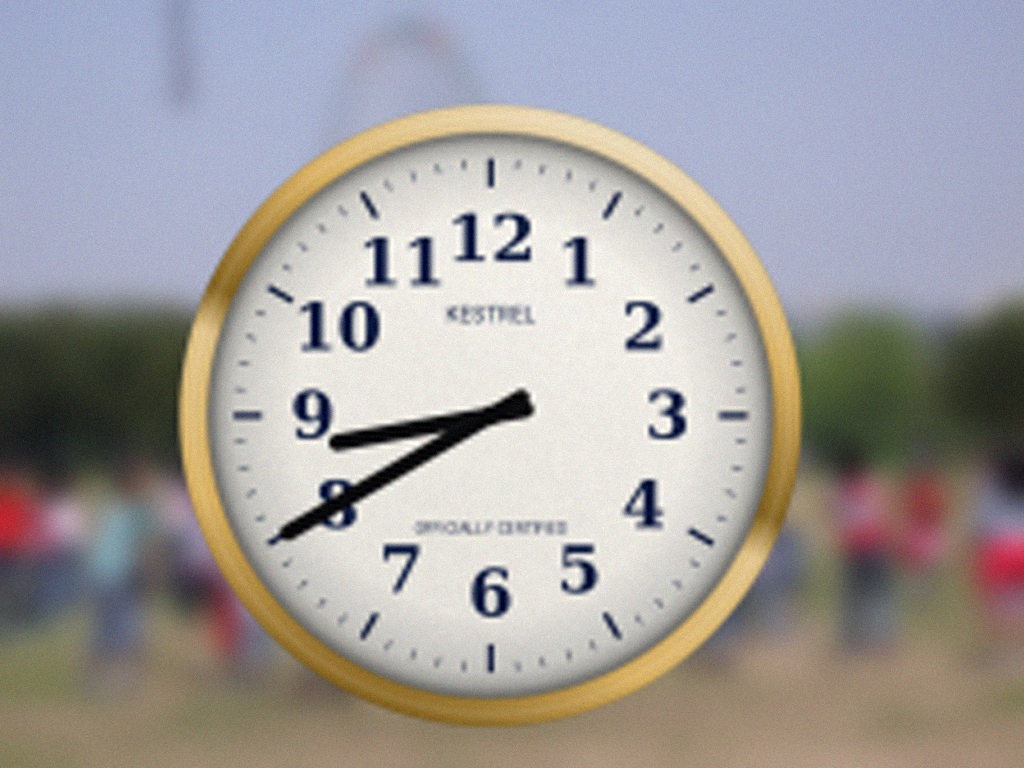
8,40
